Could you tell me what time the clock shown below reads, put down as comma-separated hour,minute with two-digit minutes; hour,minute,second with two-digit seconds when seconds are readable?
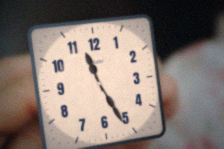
11,26
